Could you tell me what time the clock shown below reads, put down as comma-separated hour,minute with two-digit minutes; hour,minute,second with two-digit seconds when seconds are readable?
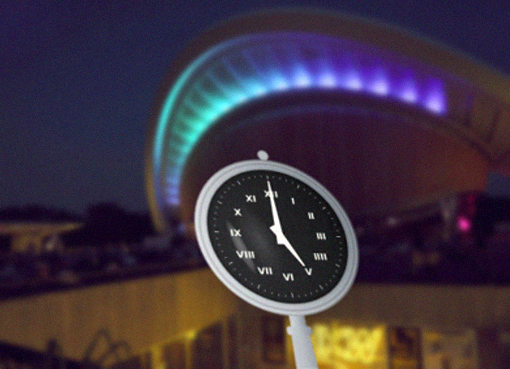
5,00
